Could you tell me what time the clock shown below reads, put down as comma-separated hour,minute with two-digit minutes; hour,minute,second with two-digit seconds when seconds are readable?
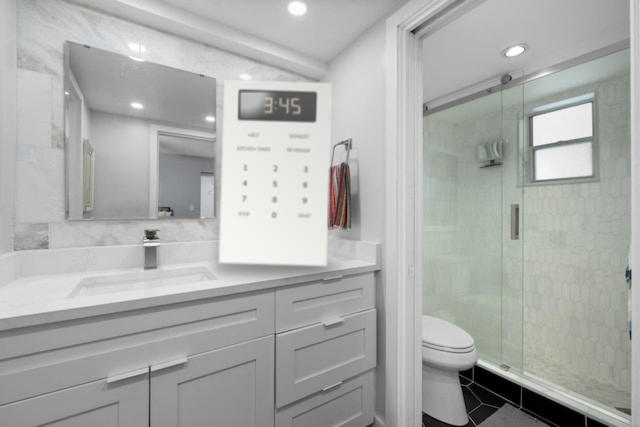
3,45
